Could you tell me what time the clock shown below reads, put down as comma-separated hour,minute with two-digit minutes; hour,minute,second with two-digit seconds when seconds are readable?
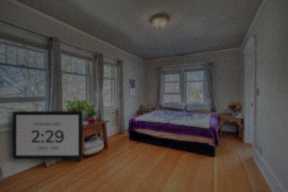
2,29
